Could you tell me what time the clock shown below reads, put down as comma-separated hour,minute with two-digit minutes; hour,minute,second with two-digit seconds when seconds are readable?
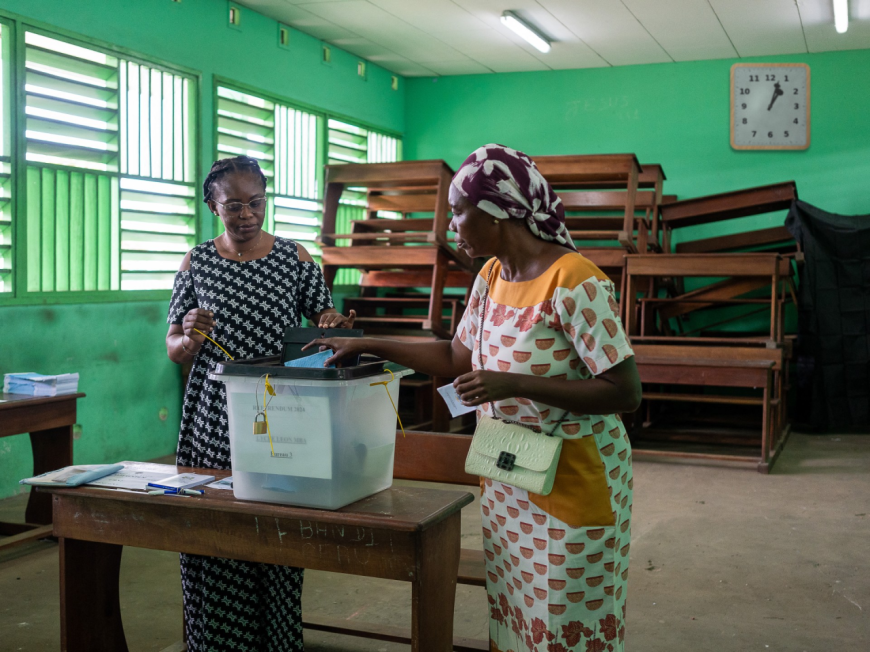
1,03
